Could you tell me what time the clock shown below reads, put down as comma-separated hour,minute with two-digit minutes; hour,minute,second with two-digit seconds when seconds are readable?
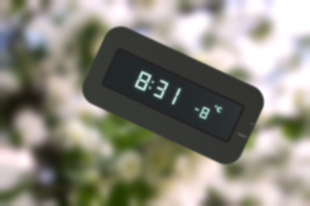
8,31
